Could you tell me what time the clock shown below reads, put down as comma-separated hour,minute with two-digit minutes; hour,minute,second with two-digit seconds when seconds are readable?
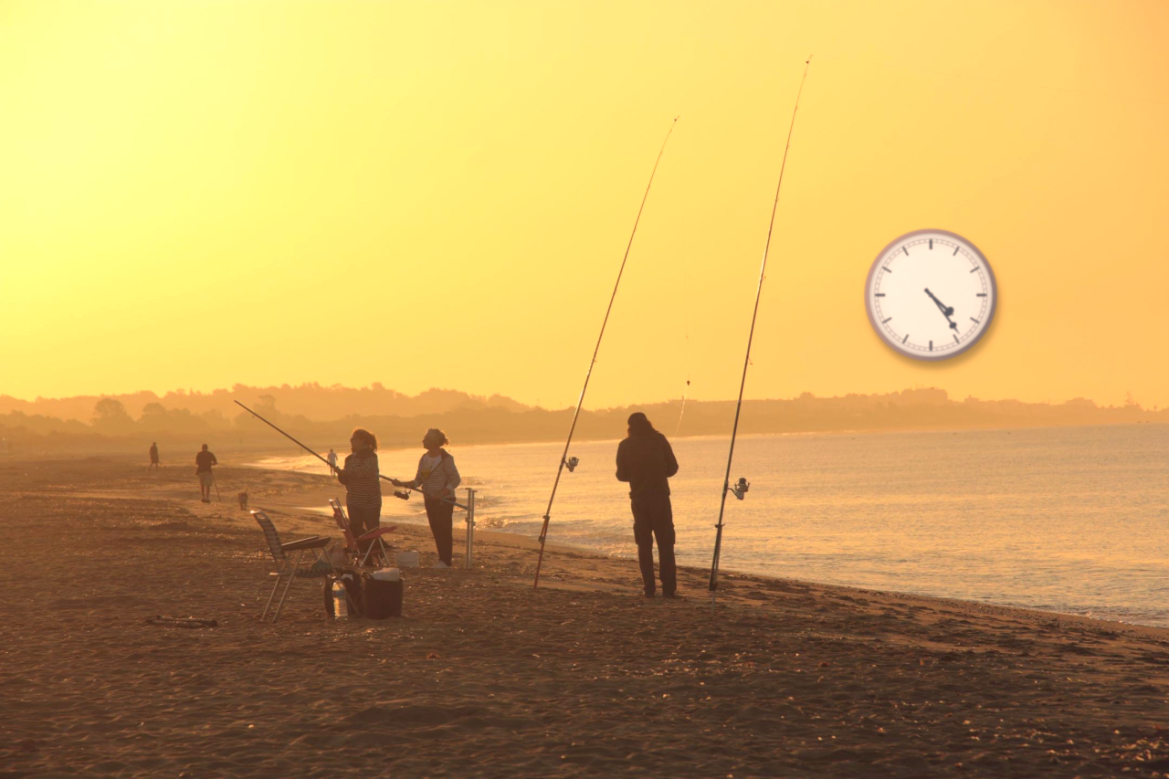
4,24
